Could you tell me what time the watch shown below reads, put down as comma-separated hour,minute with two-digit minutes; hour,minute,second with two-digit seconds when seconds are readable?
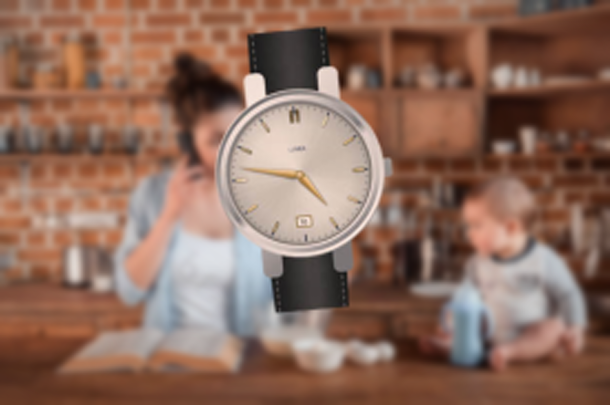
4,47
